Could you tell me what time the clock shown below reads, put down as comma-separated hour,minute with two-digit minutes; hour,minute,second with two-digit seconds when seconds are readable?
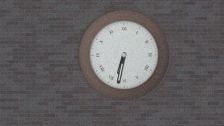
6,32
